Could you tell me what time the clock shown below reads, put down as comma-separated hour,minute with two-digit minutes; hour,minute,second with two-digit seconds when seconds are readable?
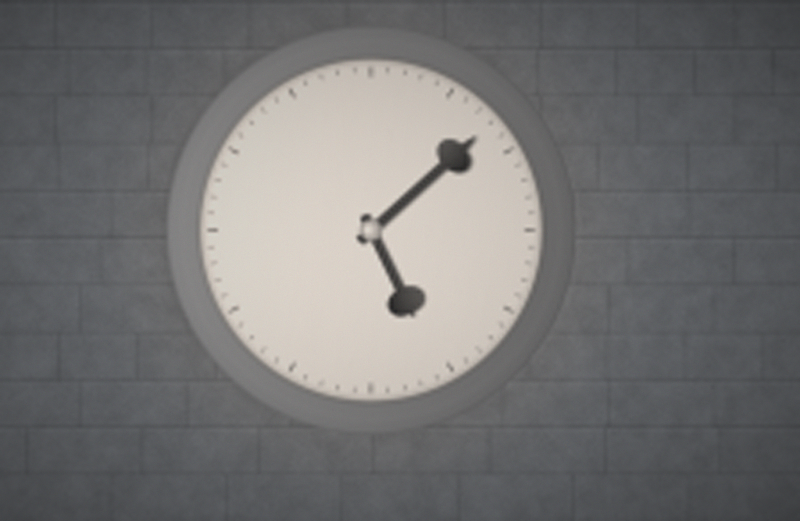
5,08
